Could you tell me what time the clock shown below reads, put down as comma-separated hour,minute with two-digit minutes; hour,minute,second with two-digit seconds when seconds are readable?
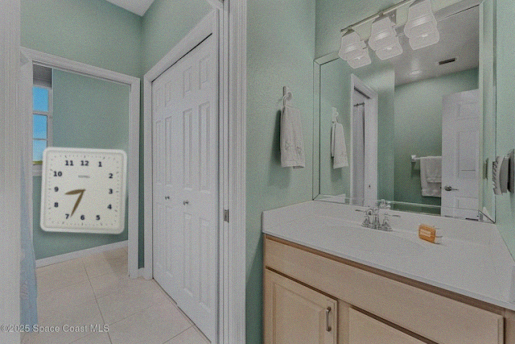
8,34
